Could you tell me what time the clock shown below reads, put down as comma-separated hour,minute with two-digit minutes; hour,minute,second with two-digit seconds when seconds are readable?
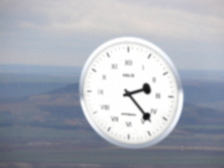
2,23
